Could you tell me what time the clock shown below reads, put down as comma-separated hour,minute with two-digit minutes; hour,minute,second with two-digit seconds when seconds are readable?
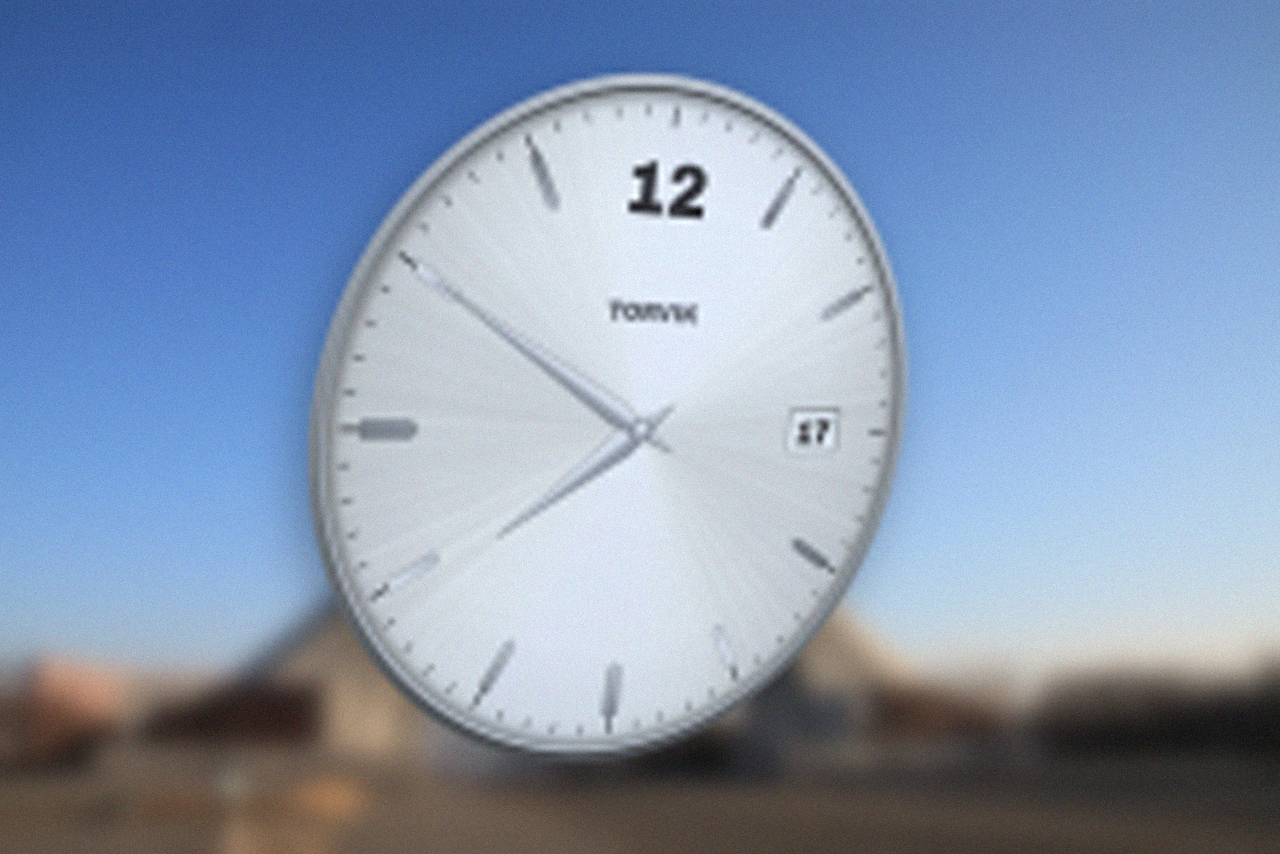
7,50
